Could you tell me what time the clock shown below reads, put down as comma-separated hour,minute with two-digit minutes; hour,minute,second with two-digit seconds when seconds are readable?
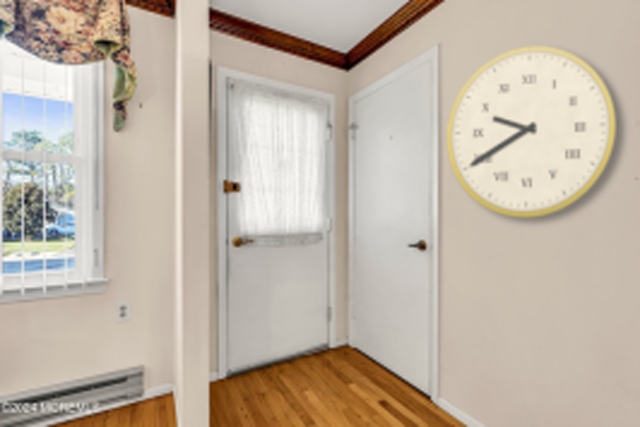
9,40
